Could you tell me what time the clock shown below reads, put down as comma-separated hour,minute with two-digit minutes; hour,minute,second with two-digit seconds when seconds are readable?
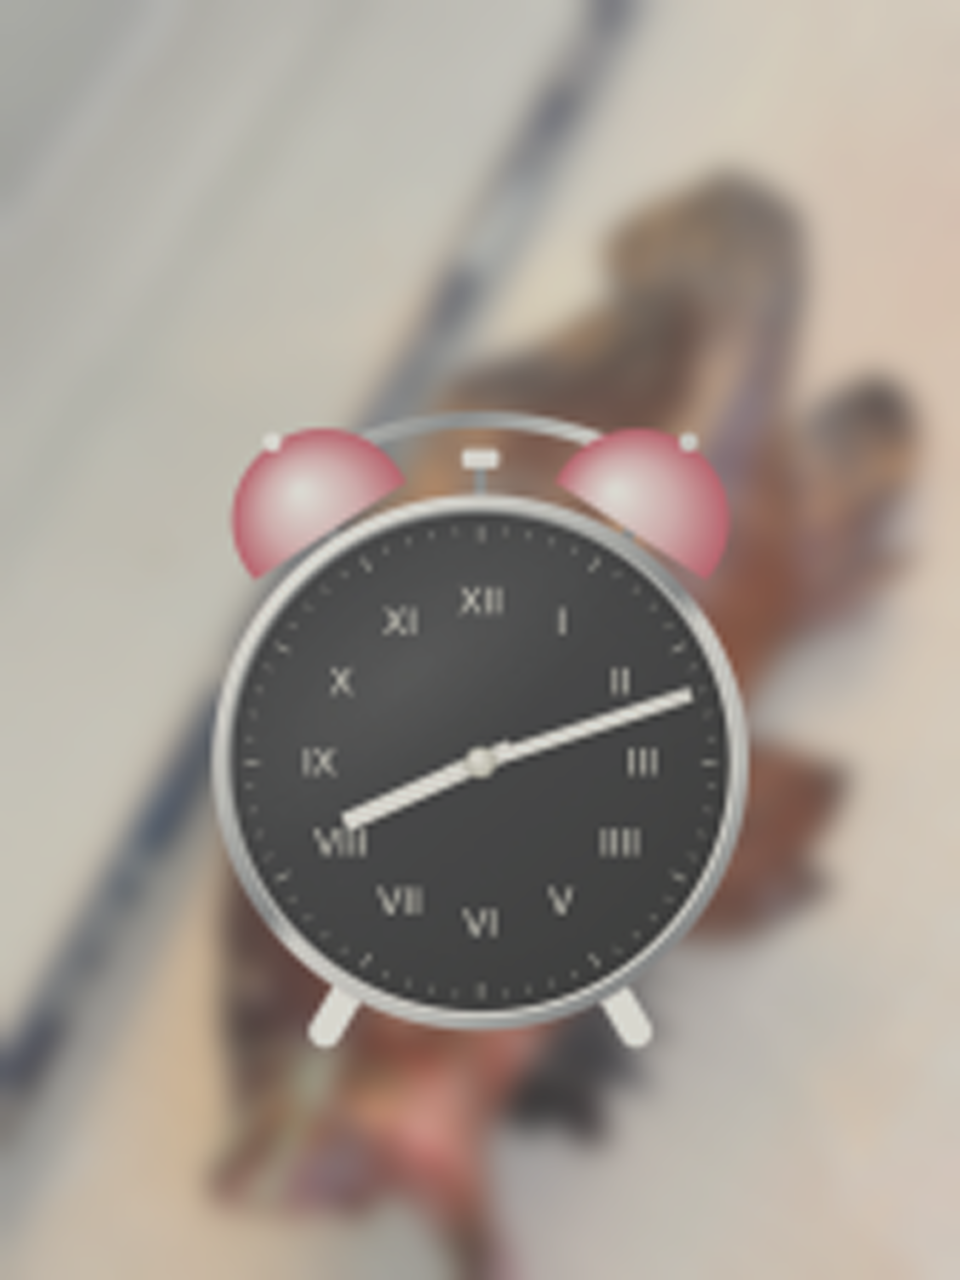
8,12
